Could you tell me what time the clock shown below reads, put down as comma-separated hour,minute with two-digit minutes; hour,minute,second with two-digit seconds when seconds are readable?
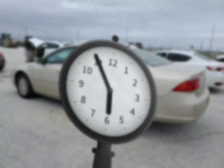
5,55
